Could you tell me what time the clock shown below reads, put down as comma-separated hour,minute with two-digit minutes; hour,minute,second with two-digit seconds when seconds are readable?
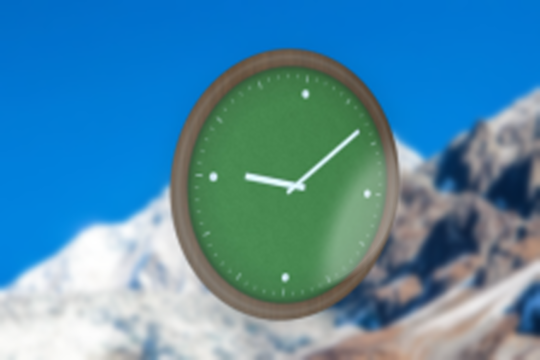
9,08
